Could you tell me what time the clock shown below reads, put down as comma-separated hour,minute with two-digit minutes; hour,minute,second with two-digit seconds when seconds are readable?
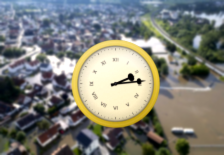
2,14
